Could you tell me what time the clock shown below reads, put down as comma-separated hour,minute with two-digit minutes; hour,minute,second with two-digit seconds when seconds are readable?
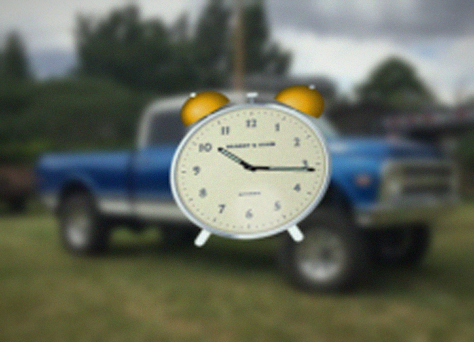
10,16
